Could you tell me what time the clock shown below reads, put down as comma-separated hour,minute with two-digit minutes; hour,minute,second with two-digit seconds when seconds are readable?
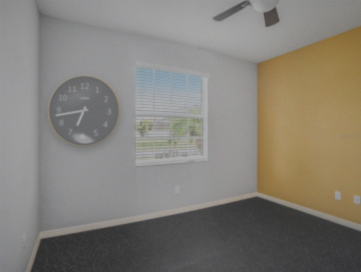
6,43
